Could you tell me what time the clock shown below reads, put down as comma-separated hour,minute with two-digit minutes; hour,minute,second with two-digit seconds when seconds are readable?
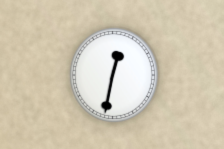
12,32
